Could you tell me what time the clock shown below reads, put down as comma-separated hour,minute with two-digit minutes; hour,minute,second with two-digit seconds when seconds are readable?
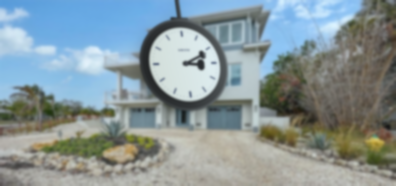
3,11
